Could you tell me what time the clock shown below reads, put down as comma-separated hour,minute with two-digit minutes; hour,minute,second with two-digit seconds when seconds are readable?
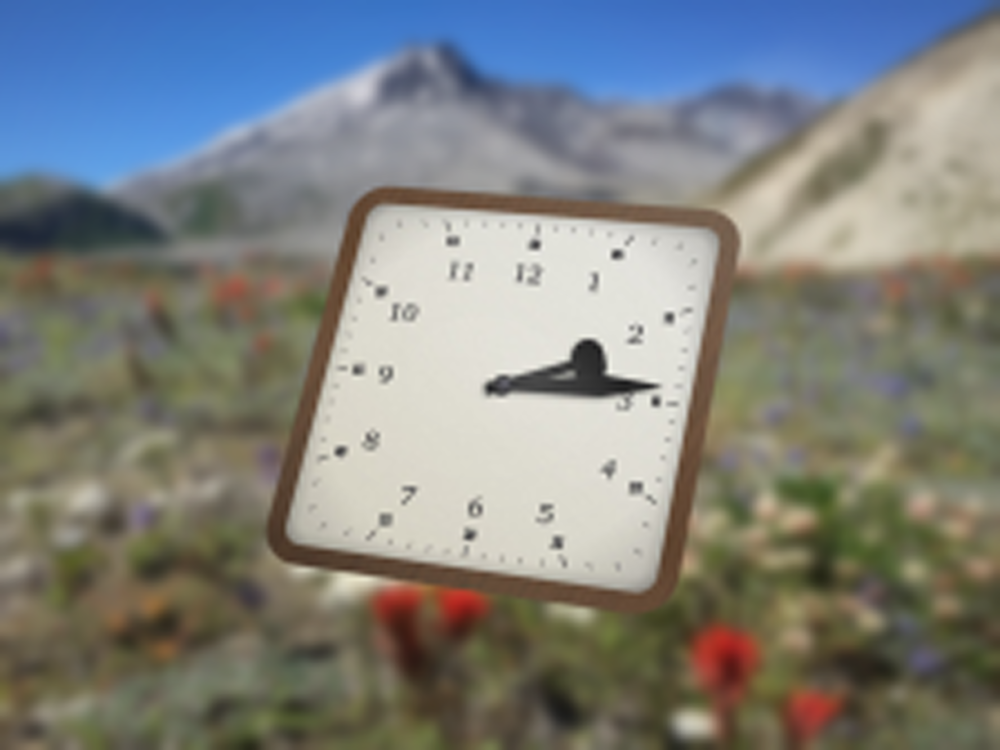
2,14
